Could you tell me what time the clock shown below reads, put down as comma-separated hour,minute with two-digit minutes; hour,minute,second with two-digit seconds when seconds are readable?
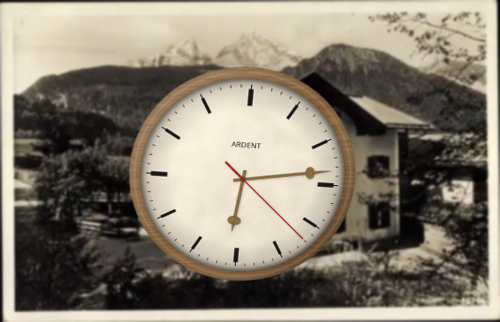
6,13,22
